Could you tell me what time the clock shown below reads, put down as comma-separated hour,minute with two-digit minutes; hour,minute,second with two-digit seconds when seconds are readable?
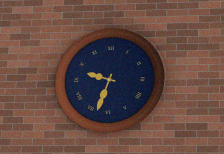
9,33
